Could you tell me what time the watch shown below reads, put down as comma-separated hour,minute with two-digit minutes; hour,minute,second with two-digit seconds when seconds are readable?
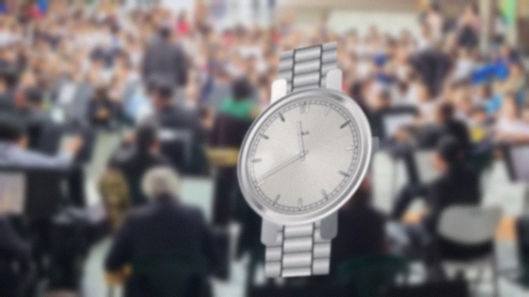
11,41
